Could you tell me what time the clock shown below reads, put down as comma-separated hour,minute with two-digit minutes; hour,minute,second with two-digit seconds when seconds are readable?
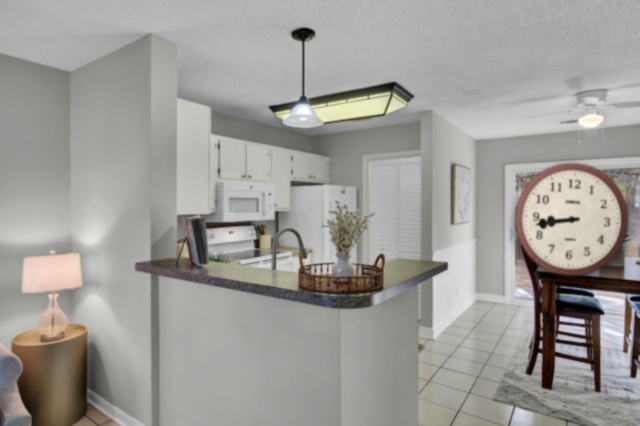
8,43
